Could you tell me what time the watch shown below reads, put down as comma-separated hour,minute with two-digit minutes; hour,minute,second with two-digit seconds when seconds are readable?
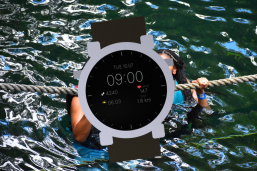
9,00
